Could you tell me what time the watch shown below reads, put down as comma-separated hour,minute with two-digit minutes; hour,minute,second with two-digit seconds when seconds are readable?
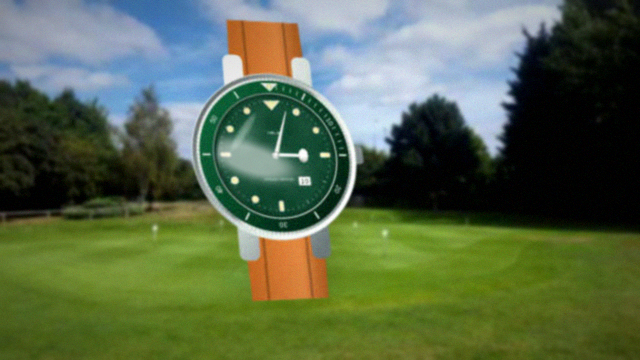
3,03
